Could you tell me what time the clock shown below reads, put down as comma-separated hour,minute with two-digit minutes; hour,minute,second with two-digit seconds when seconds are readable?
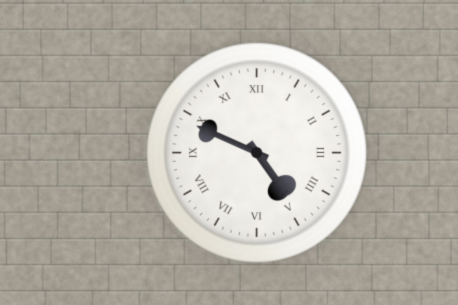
4,49
